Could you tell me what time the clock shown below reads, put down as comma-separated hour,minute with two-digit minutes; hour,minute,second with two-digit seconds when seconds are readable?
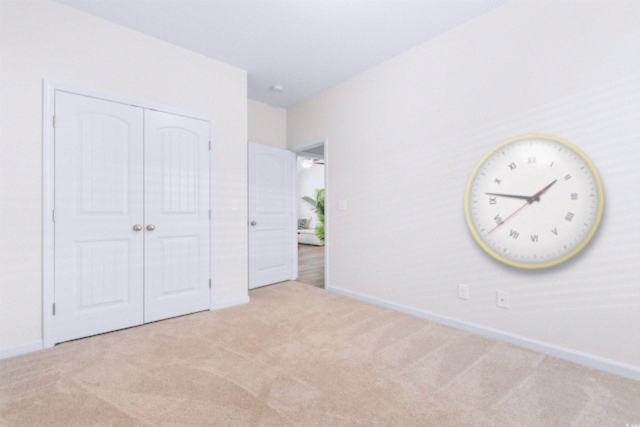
1,46,39
